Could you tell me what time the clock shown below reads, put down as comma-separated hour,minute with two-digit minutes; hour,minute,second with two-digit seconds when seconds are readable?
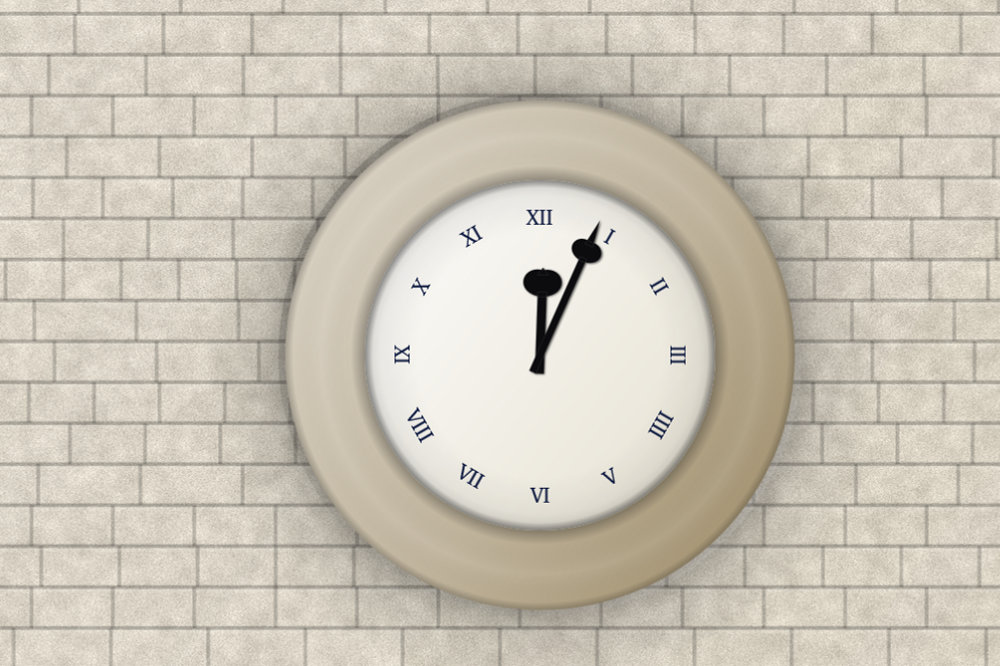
12,04
